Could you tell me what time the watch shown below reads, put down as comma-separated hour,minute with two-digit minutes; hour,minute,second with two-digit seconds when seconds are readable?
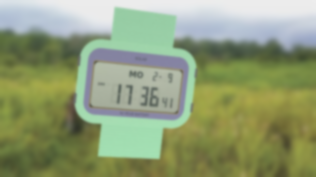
17,36
